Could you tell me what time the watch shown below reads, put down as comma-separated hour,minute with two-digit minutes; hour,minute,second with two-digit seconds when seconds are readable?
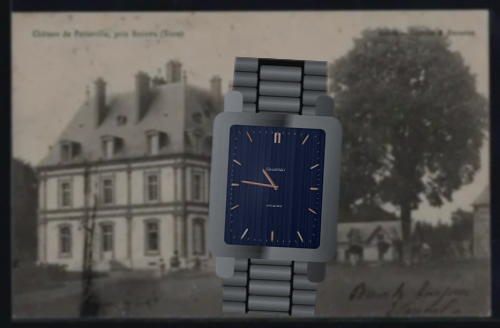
10,46
